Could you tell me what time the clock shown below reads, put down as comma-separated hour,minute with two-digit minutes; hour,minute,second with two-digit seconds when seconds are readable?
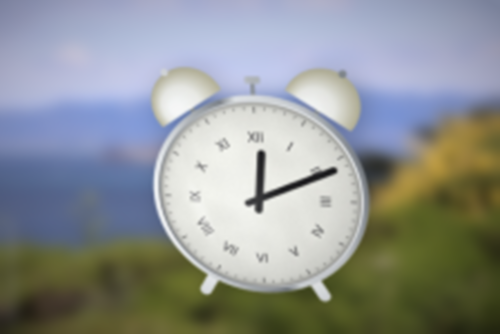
12,11
